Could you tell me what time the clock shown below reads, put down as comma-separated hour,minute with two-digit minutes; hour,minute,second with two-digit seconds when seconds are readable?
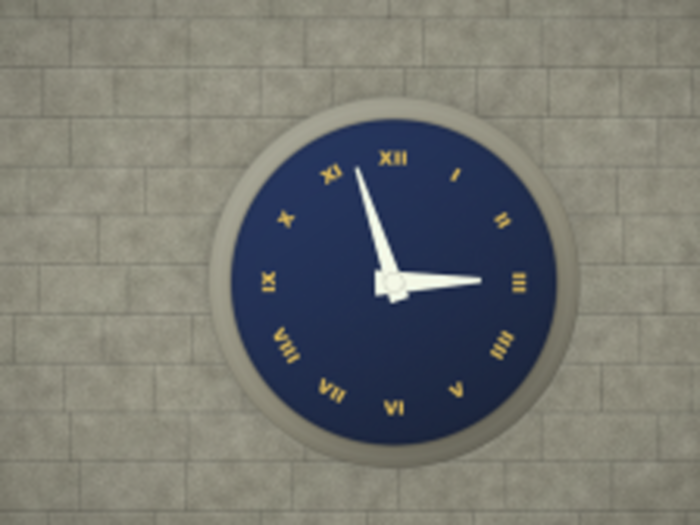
2,57
